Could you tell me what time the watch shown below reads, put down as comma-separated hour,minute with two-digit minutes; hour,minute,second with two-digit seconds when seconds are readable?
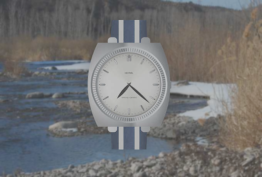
7,22
